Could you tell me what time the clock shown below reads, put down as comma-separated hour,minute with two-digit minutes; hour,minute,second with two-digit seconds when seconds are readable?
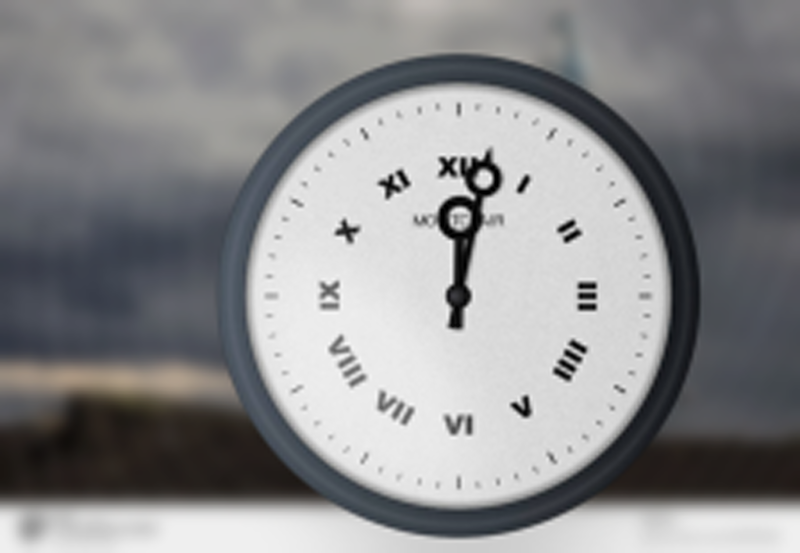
12,02
